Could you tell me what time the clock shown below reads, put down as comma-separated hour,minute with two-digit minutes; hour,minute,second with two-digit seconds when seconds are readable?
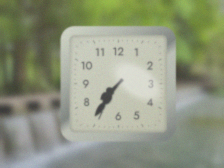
7,36
